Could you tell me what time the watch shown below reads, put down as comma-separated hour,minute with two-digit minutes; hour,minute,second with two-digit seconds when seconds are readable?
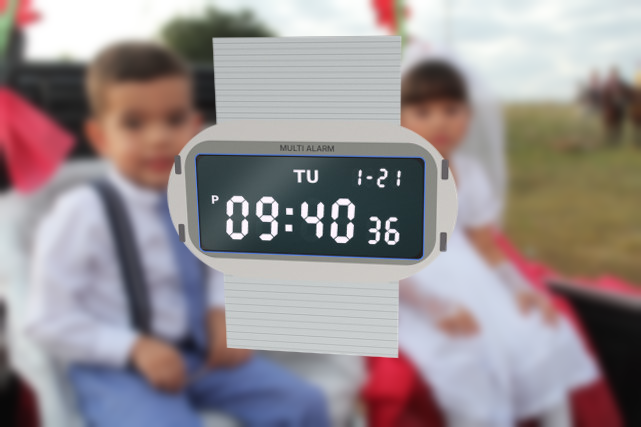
9,40,36
